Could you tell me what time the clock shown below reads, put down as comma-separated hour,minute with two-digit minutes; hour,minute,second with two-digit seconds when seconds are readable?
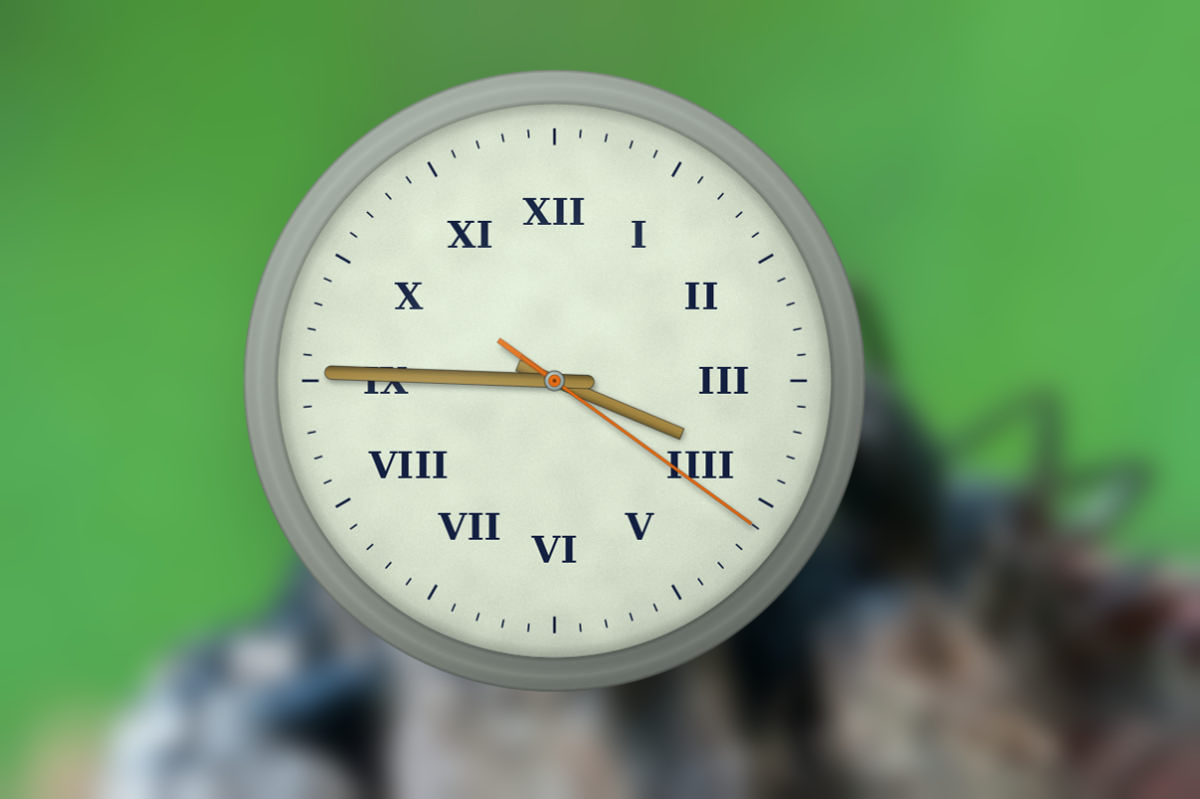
3,45,21
